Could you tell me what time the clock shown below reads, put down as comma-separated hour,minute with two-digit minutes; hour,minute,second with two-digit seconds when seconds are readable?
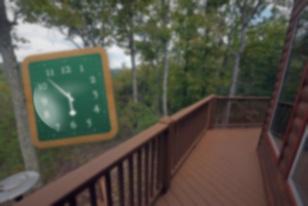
5,53
